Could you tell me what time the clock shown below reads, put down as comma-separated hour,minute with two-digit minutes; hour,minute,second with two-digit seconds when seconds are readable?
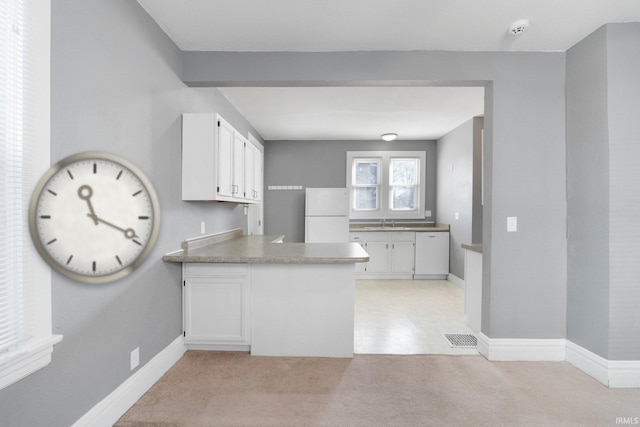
11,19
